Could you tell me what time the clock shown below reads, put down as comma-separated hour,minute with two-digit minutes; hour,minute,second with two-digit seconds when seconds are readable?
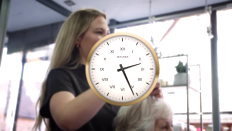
2,26
